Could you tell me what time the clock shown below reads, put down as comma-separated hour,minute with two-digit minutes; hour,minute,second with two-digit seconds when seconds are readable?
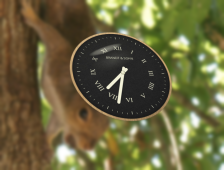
7,33
